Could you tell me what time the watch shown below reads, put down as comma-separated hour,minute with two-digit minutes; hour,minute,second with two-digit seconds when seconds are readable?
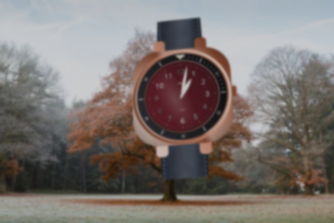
1,02
